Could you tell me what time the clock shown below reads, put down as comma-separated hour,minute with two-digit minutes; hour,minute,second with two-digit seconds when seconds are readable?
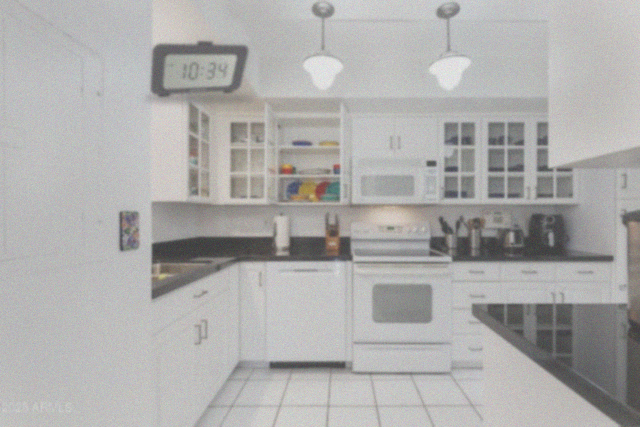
10,34
